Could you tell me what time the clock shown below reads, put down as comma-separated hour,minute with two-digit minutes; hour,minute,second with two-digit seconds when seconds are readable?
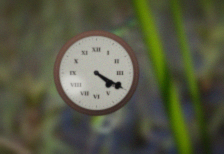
4,20
